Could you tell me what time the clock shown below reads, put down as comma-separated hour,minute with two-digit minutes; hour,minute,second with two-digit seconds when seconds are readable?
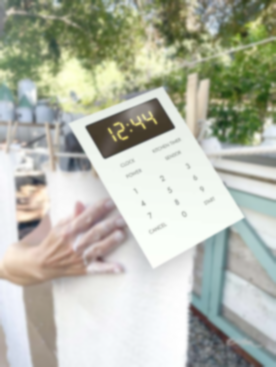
12,44
